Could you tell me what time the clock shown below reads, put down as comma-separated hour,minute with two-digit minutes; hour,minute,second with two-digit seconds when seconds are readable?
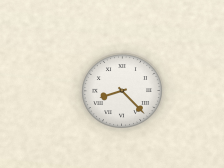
8,23
